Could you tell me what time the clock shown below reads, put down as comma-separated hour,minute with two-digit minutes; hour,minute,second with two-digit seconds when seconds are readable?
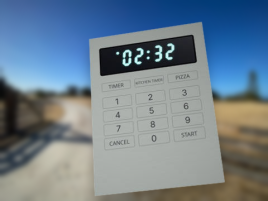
2,32
